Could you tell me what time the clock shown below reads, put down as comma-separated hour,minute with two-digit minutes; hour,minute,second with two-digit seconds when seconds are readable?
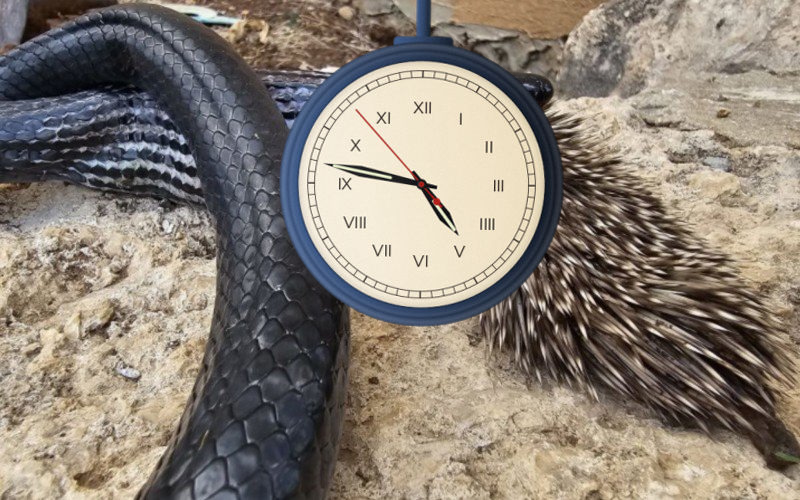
4,46,53
